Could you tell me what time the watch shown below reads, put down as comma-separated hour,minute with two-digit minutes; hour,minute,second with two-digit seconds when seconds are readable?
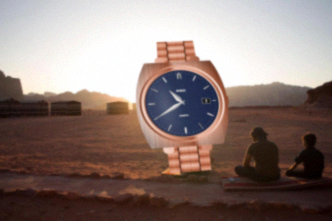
10,40
